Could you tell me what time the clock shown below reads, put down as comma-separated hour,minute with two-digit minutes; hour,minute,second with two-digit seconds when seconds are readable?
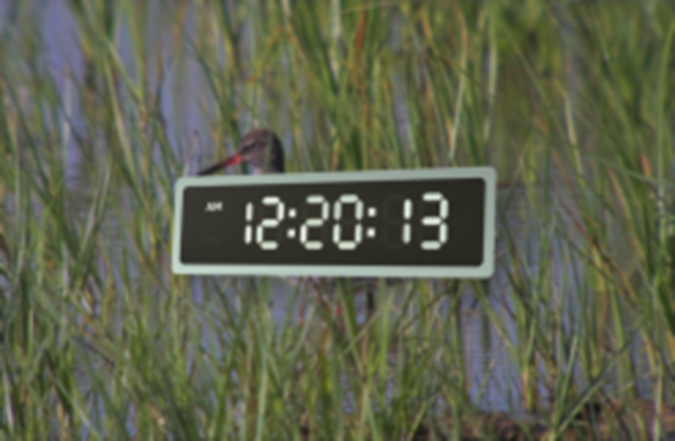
12,20,13
